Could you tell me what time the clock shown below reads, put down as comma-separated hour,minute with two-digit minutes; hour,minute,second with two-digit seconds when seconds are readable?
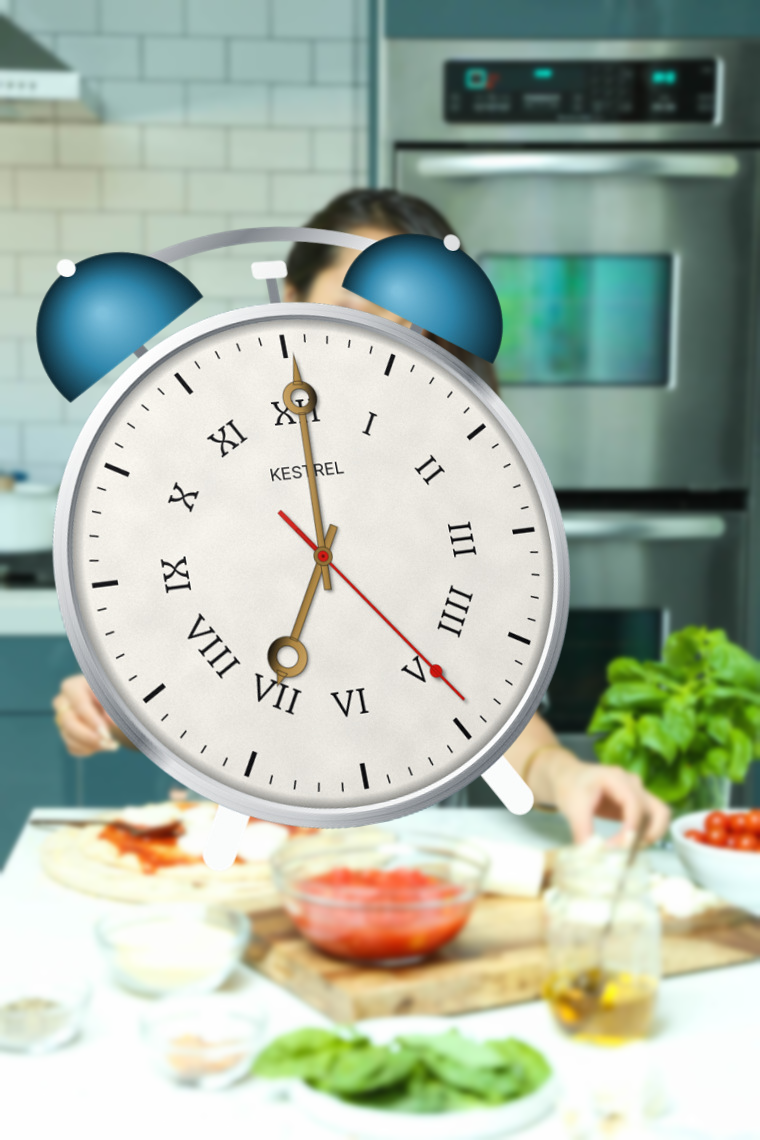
7,00,24
